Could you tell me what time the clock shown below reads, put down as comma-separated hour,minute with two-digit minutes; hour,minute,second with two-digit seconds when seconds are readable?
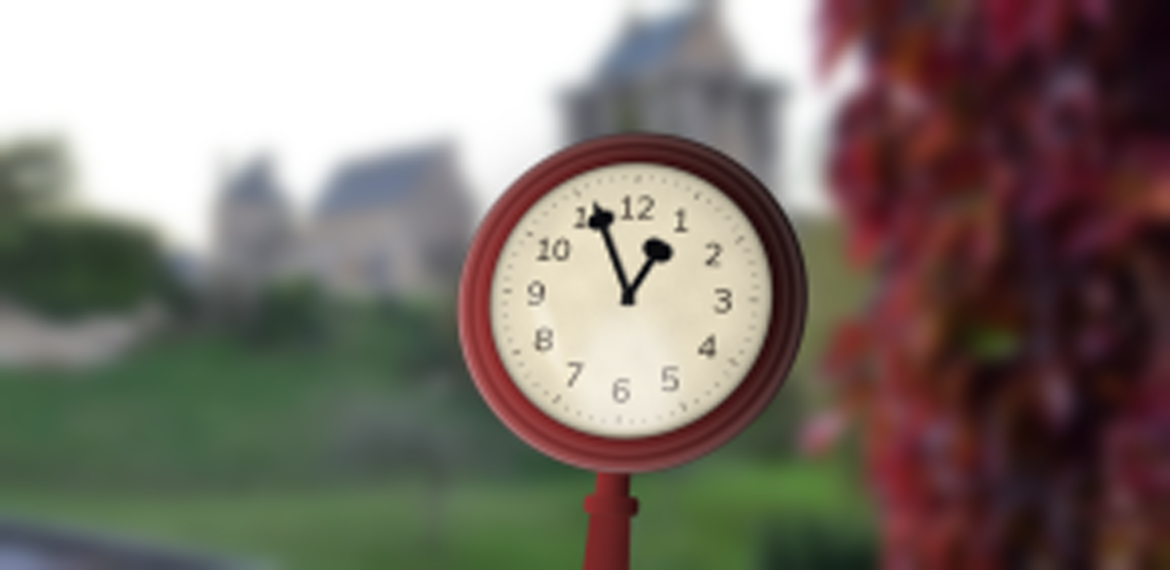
12,56
